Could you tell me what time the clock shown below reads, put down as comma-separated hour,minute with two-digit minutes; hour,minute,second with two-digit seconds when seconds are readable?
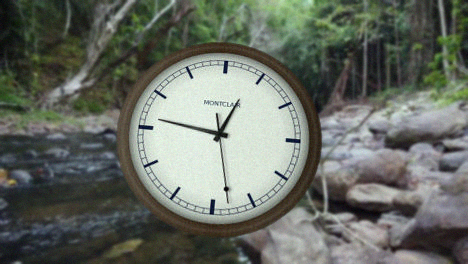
12,46,28
